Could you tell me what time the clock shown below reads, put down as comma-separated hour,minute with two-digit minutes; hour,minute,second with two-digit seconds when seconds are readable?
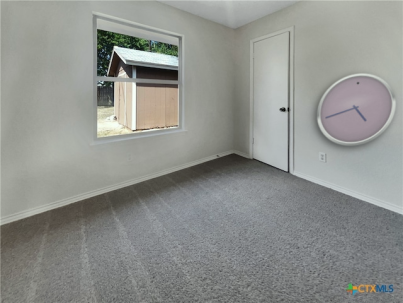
4,42
